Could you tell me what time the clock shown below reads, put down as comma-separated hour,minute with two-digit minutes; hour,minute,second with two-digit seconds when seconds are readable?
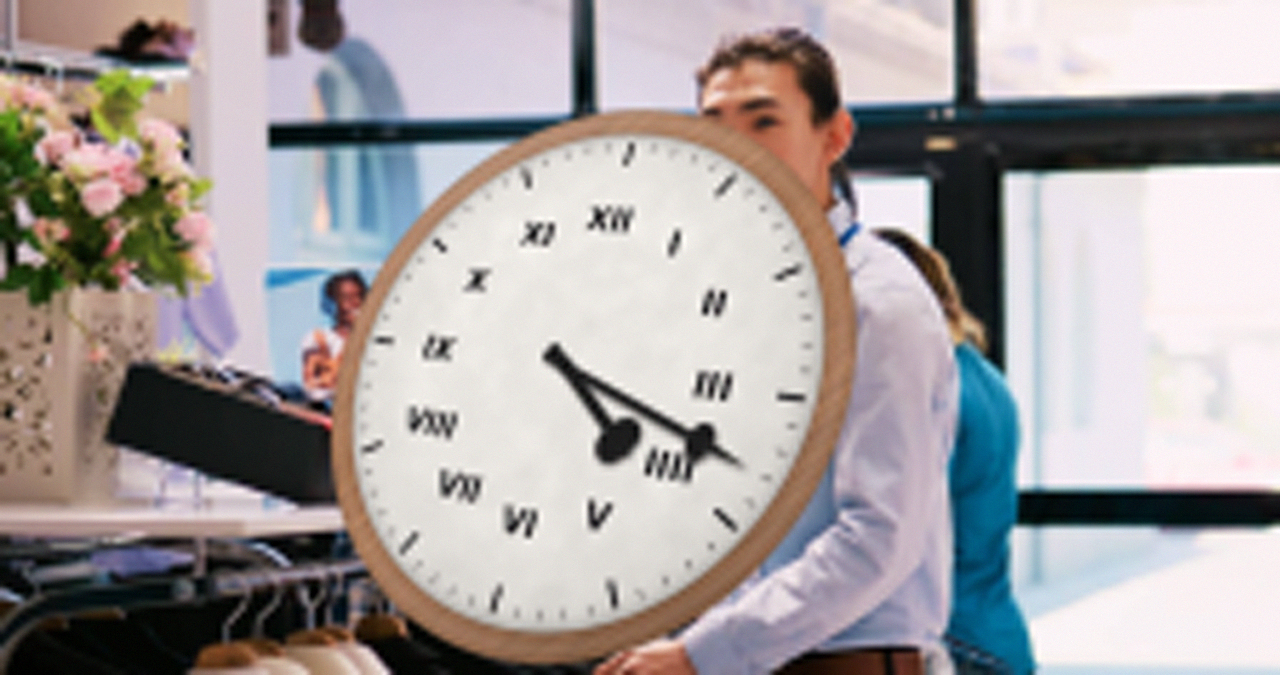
4,18
